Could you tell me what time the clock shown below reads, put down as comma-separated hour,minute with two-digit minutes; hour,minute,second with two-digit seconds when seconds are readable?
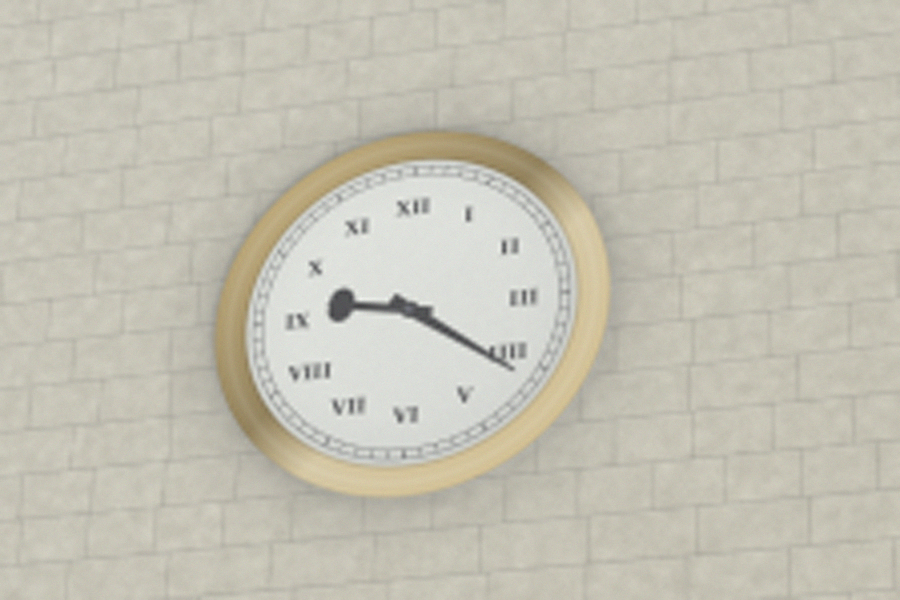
9,21
